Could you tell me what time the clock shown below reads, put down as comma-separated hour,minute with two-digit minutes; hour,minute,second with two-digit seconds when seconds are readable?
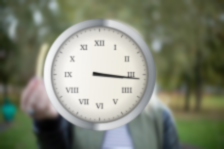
3,16
